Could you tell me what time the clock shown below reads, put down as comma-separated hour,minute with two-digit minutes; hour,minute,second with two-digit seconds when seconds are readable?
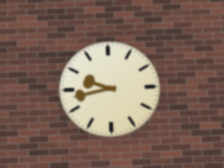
9,43
